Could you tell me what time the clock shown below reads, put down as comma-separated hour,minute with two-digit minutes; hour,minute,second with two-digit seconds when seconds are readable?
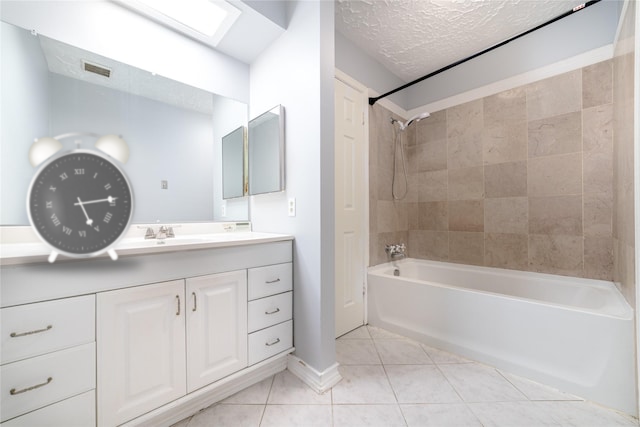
5,14
